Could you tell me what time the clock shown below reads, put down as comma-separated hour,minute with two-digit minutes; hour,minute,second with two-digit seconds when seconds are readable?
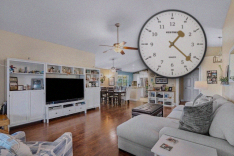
1,22
